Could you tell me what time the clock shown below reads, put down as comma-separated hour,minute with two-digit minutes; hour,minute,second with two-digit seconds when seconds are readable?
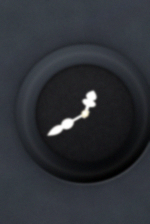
12,40
